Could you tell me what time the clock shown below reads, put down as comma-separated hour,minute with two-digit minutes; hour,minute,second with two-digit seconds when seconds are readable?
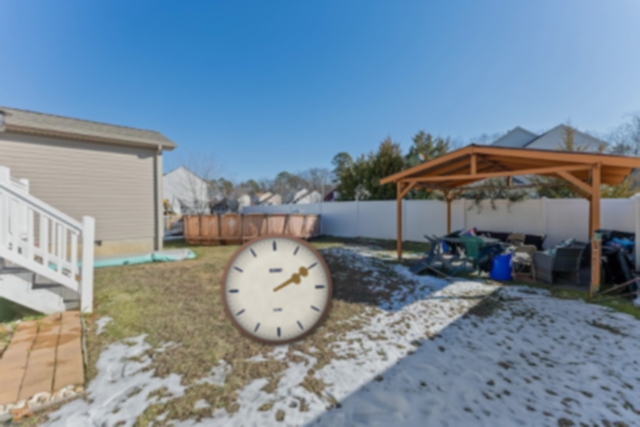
2,10
